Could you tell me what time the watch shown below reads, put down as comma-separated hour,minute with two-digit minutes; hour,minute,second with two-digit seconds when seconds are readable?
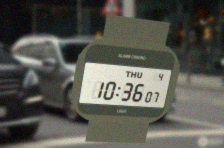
10,36,07
